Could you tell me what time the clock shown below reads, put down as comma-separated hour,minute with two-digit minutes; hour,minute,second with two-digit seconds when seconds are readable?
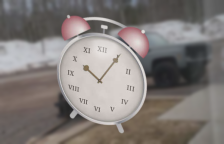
10,05
